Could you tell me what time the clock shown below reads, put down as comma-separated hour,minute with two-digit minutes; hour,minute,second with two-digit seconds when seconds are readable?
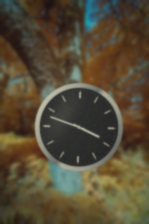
3,48
